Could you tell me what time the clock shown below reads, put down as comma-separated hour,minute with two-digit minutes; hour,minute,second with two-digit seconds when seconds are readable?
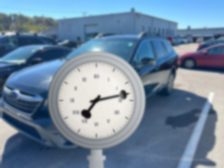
7,13
